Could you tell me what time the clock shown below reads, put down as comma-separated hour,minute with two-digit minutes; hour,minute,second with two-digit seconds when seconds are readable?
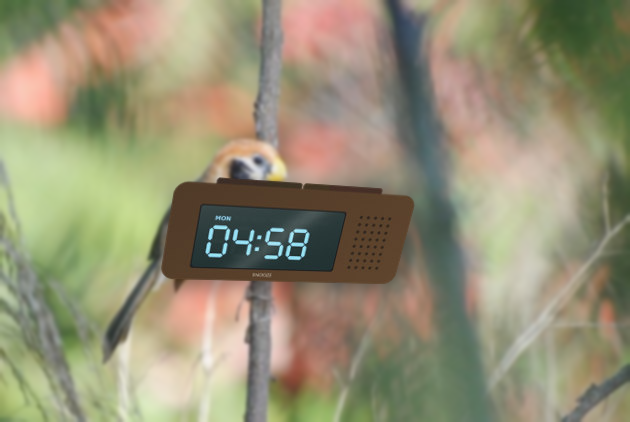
4,58
